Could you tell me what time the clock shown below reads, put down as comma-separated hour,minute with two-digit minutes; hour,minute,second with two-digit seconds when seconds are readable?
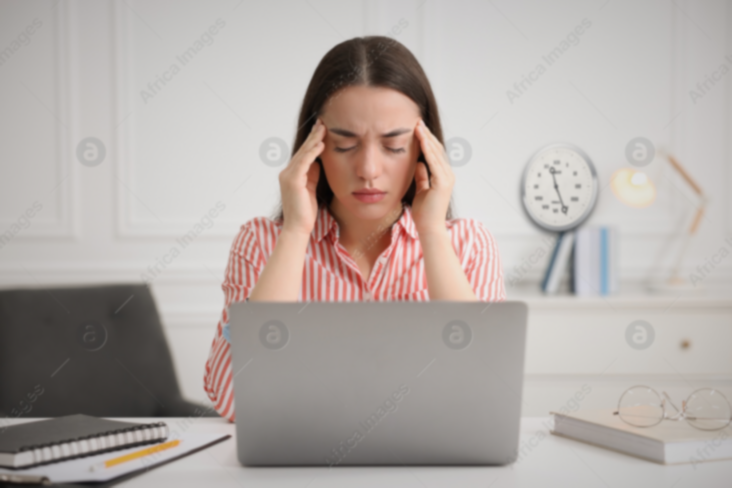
11,26
